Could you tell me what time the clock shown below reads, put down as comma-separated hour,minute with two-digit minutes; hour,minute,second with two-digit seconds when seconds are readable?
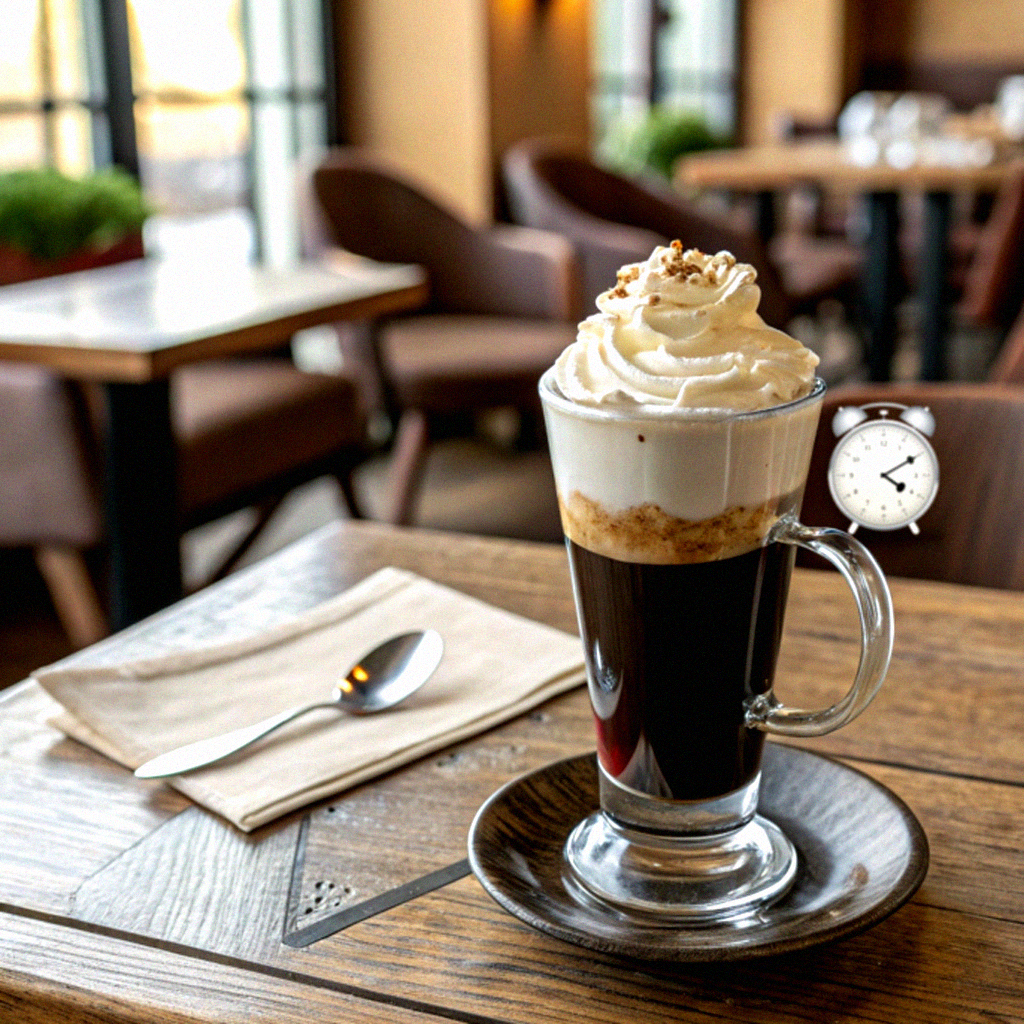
4,10
